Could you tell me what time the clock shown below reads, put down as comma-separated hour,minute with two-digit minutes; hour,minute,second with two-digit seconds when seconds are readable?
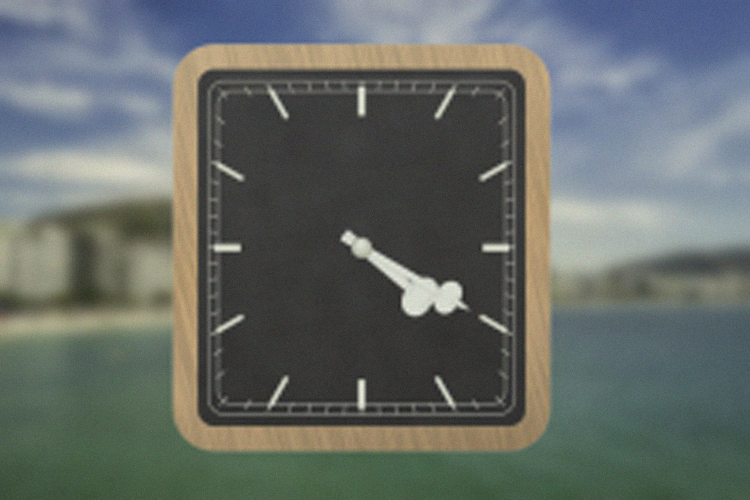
4,20
